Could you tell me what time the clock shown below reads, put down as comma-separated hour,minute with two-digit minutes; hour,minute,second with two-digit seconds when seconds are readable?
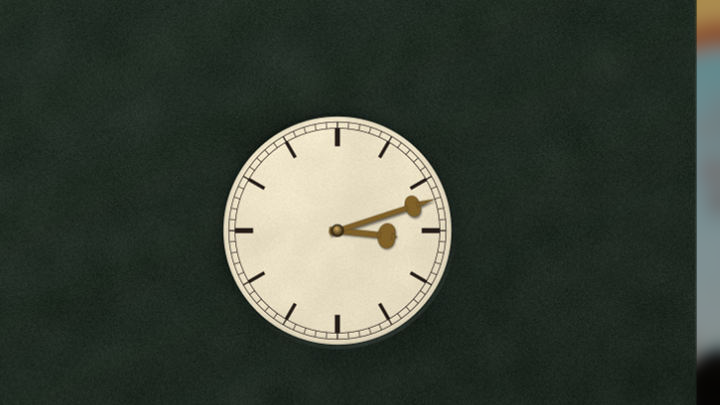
3,12
